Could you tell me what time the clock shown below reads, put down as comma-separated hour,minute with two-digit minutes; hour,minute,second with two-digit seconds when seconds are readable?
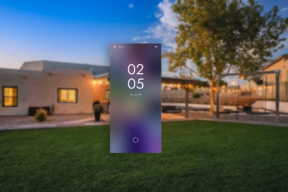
2,05
